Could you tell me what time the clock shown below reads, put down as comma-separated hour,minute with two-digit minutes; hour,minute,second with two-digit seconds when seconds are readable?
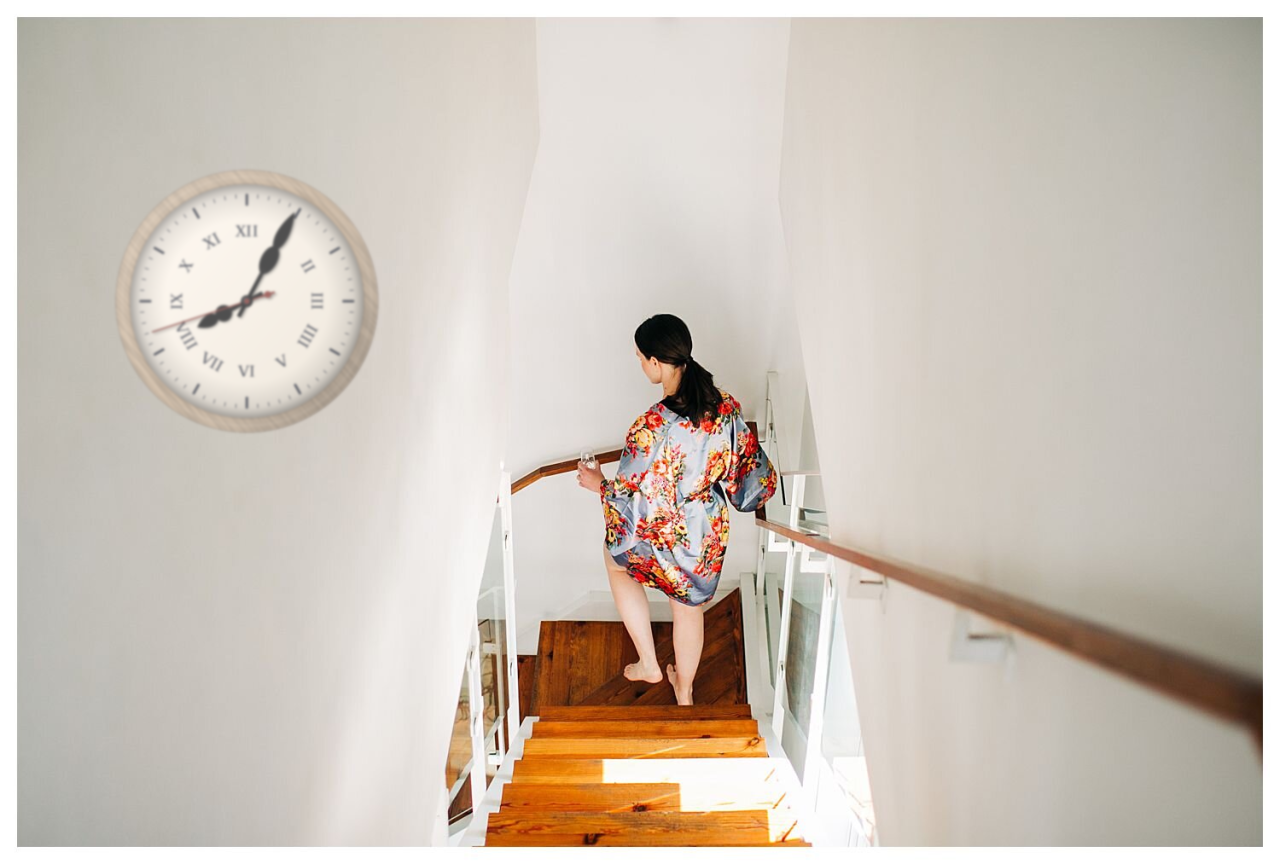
8,04,42
